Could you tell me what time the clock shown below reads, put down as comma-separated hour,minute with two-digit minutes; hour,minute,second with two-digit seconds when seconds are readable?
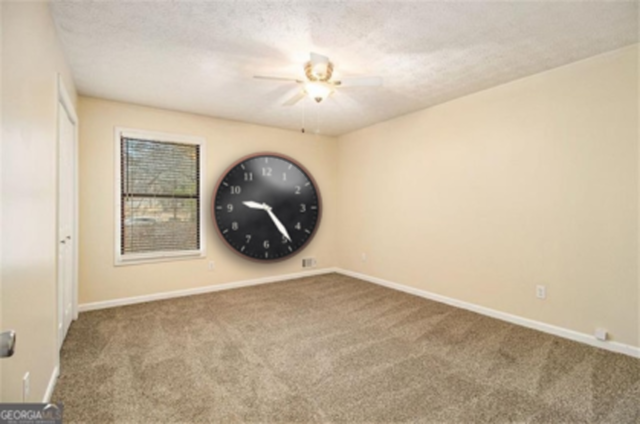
9,24
